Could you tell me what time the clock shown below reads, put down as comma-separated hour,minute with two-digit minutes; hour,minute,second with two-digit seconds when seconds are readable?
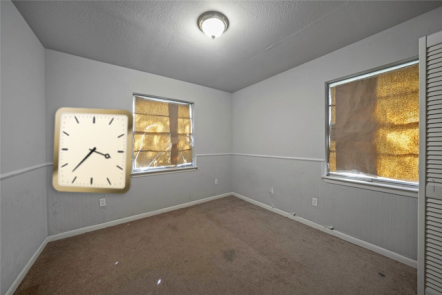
3,37
